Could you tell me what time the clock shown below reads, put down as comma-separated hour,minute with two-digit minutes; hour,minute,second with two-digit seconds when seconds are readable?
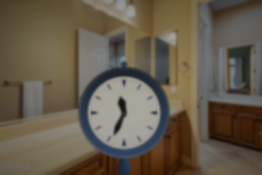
11,34
